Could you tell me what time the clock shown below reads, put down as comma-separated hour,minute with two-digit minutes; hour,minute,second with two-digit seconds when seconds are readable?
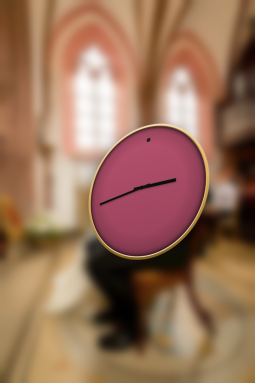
2,42
